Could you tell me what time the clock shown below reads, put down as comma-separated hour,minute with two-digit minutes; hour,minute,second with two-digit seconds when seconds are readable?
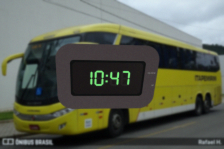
10,47
